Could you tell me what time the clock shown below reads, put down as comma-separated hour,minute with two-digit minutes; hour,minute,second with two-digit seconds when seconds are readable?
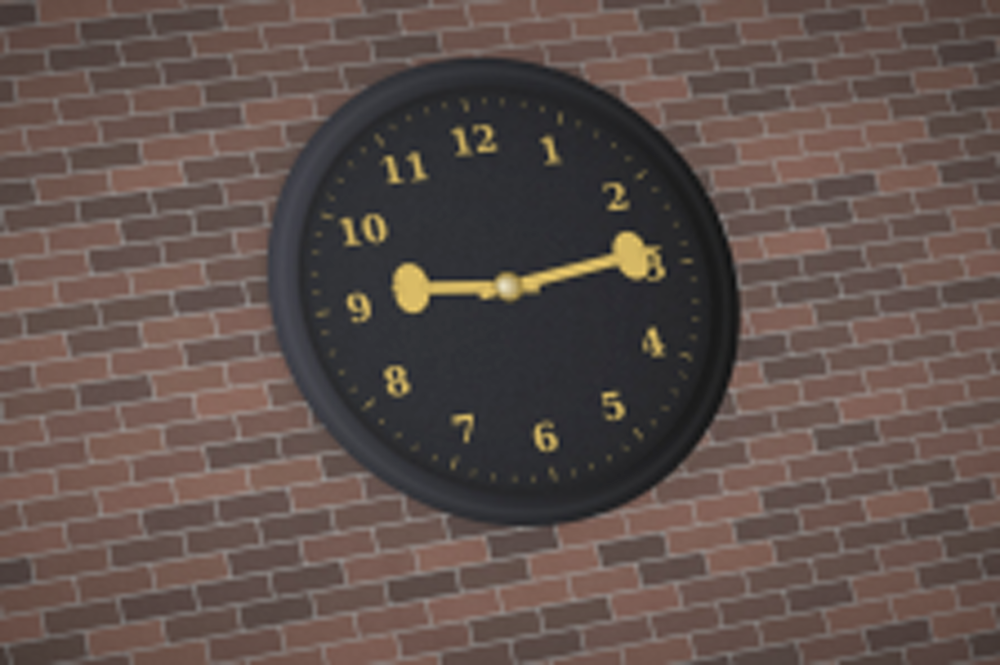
9,14
